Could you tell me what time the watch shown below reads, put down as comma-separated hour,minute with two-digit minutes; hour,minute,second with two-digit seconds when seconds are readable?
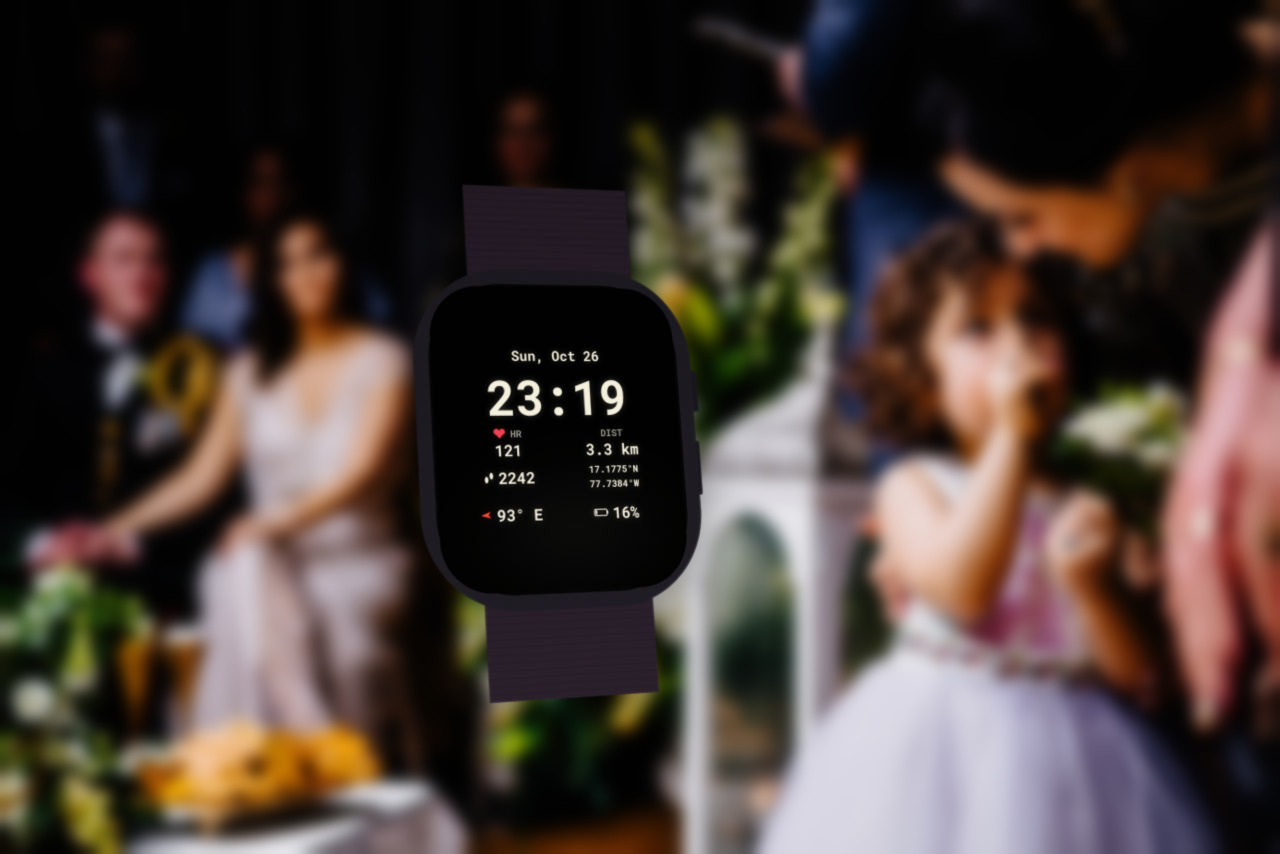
23,19
